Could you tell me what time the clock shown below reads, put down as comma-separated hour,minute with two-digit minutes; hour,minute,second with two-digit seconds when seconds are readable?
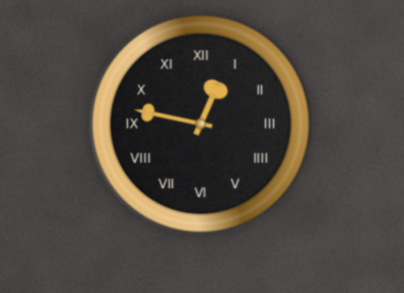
12,47
